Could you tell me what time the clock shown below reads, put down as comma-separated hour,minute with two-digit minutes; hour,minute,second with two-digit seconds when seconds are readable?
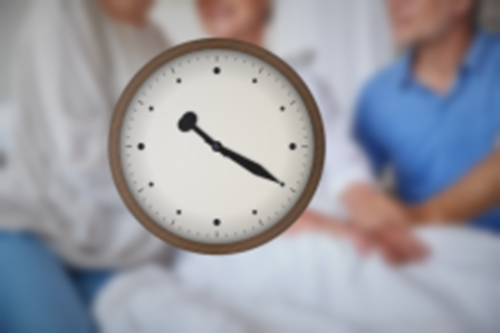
10,20
